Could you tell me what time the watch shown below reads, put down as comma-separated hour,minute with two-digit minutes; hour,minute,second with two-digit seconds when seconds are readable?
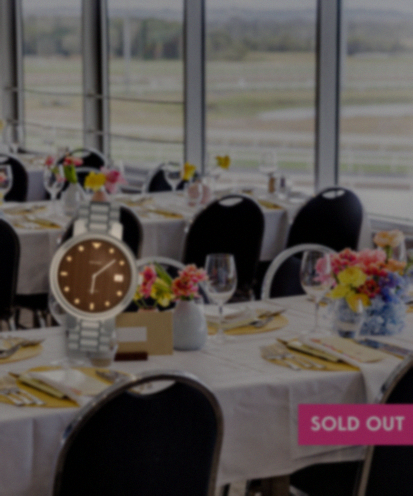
6,08
